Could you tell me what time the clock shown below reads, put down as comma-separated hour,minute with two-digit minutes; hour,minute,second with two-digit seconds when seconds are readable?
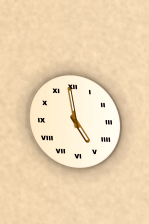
4,59
